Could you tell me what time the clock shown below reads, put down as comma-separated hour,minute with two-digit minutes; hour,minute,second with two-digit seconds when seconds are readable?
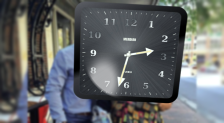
2,32
